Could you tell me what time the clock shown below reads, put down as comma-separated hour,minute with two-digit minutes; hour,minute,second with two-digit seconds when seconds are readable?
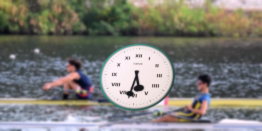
5,32
